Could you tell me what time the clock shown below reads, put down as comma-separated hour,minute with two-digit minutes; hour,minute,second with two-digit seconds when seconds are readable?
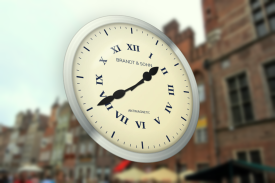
1,40
